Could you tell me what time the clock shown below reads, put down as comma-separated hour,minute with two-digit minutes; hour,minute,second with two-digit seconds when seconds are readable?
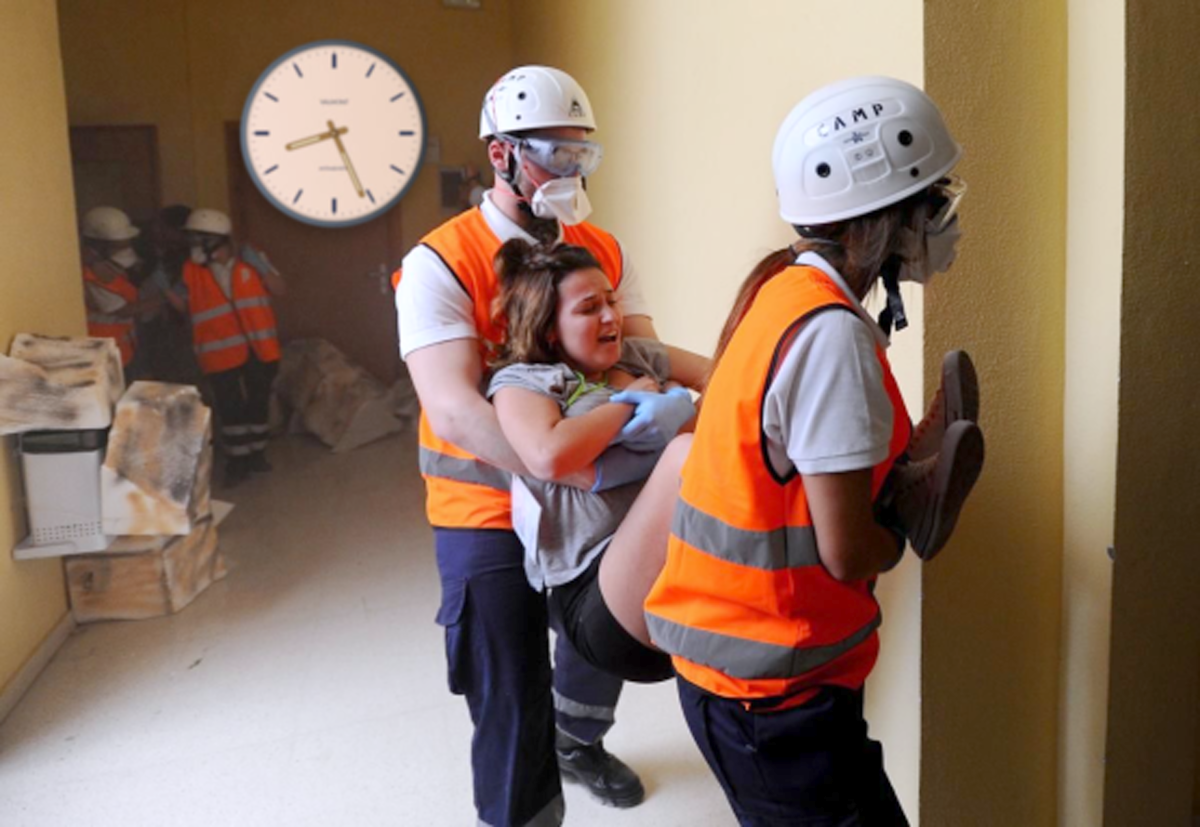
8,26
